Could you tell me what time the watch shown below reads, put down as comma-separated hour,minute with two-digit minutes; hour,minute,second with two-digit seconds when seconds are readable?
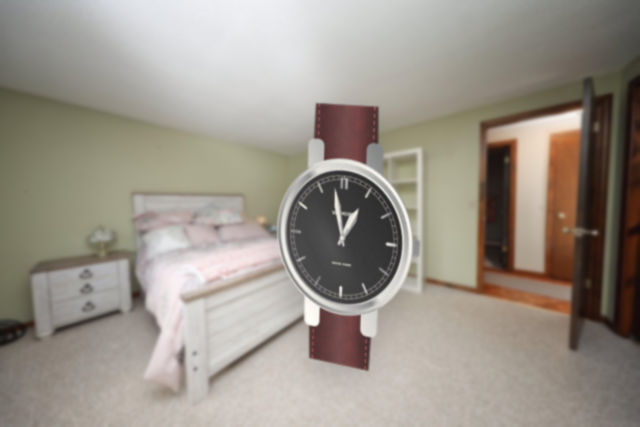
12,58
